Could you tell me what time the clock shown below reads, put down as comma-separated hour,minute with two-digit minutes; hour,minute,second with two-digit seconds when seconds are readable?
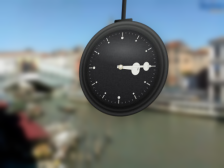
3,15
